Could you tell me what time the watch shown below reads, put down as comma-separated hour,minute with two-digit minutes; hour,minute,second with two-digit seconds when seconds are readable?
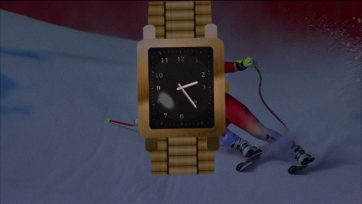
2,24
